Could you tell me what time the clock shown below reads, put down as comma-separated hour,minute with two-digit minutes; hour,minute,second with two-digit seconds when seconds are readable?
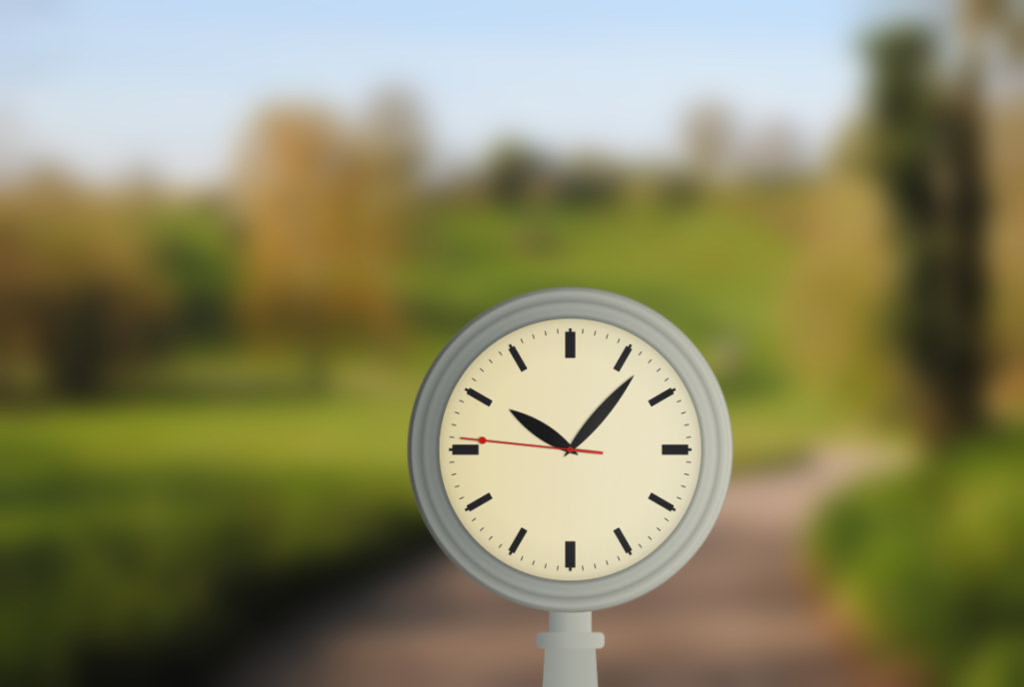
10,06,46
